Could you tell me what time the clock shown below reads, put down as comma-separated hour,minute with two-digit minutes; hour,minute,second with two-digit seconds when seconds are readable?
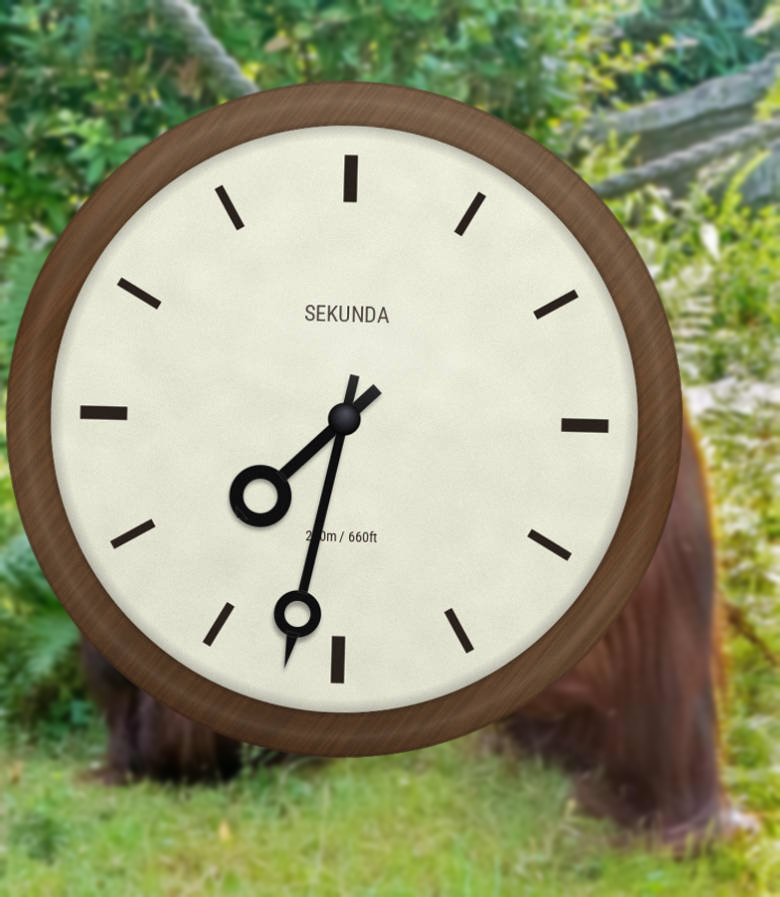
7,32
